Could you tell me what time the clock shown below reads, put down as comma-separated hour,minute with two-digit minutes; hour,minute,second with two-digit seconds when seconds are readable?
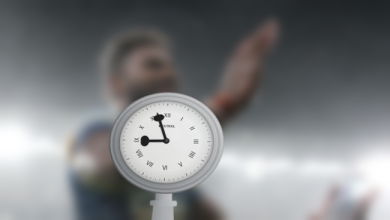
8,57
